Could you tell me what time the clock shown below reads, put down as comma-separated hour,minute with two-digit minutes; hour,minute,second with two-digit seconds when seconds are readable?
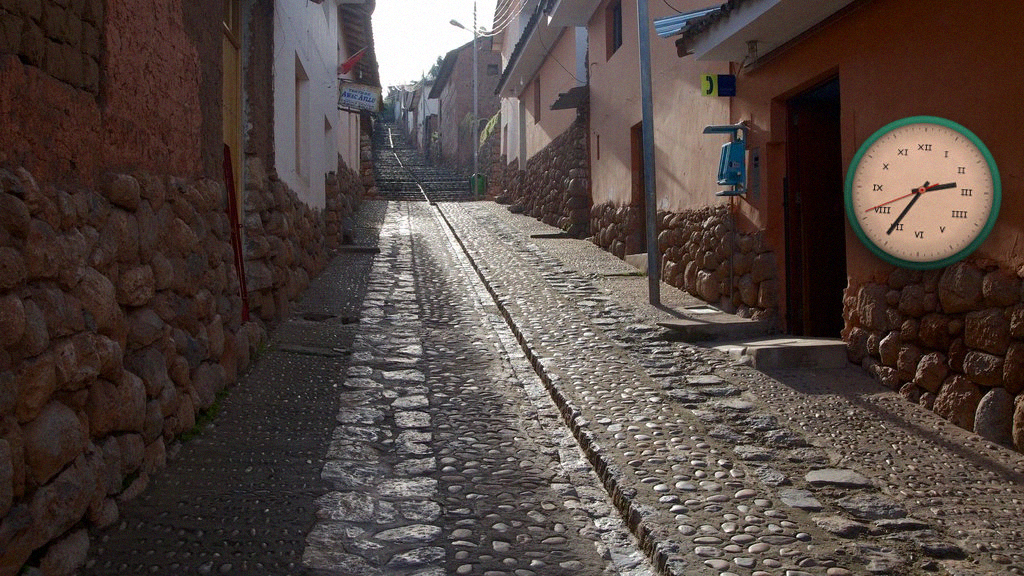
2,35,41
